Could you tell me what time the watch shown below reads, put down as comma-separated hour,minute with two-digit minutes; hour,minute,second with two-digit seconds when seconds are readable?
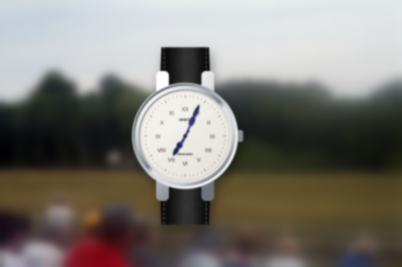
7,04
